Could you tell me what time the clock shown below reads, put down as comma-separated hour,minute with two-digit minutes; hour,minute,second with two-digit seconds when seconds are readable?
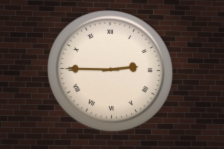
2,45
